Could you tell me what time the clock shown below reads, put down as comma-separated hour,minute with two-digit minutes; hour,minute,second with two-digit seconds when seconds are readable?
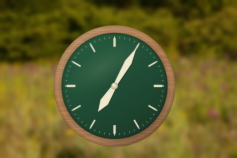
7,05
